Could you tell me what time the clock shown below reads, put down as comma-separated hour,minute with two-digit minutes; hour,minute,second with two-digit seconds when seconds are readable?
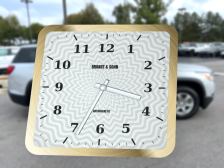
3,34
